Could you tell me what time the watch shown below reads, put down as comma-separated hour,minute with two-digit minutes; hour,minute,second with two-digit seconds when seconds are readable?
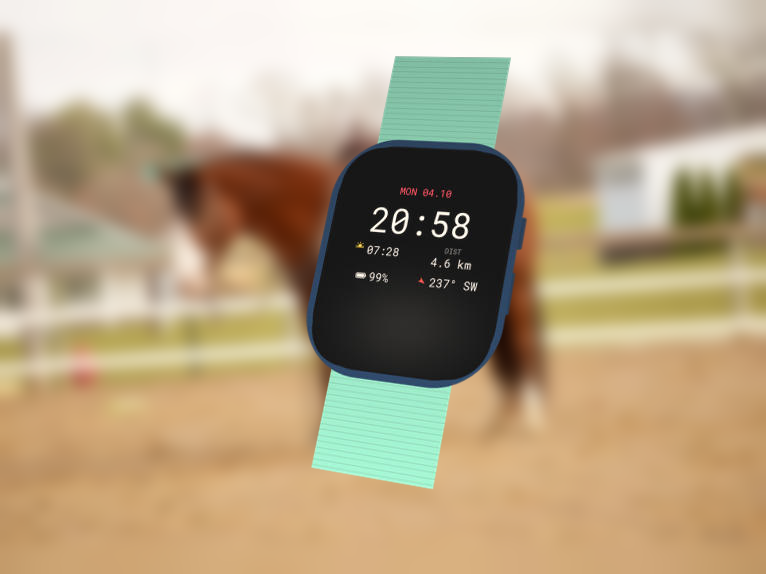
20,58
